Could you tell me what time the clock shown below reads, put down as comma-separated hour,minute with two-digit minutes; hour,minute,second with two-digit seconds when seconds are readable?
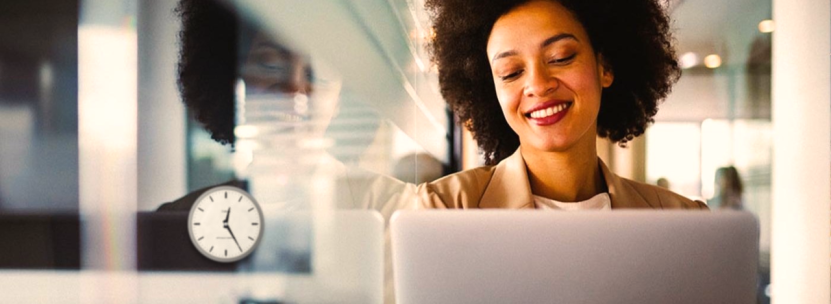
12,25
